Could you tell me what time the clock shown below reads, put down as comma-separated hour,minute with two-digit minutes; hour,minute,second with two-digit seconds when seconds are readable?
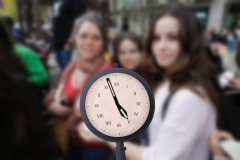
4,57
